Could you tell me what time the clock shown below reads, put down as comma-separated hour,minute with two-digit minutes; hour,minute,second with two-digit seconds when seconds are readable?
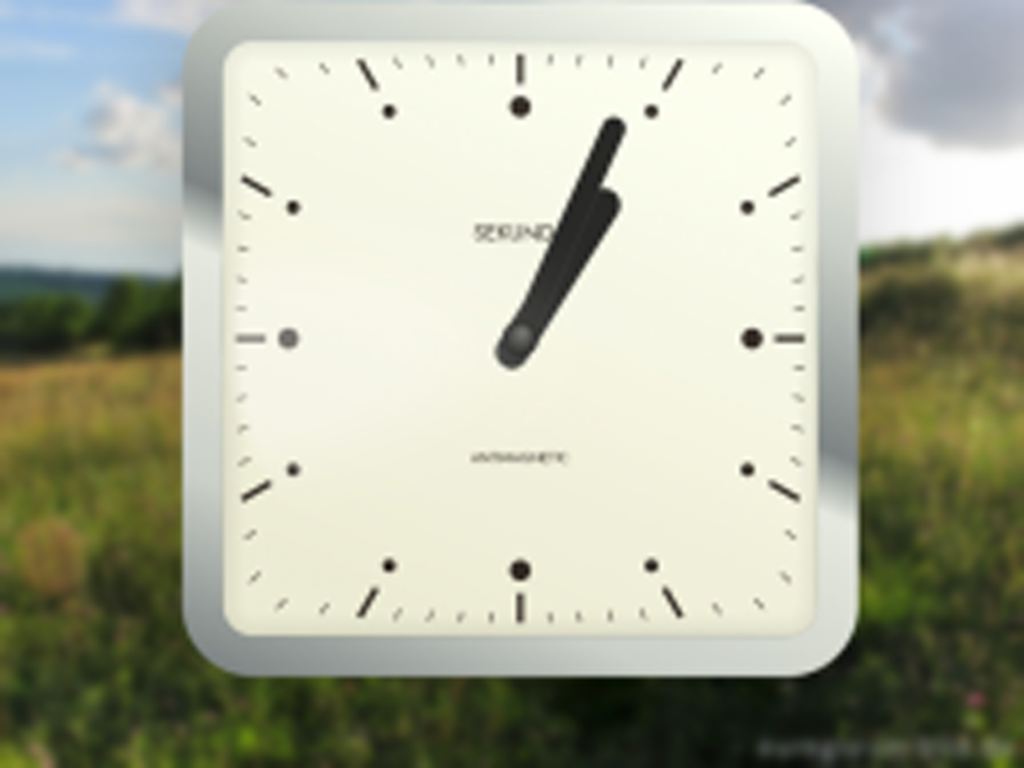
1,04
